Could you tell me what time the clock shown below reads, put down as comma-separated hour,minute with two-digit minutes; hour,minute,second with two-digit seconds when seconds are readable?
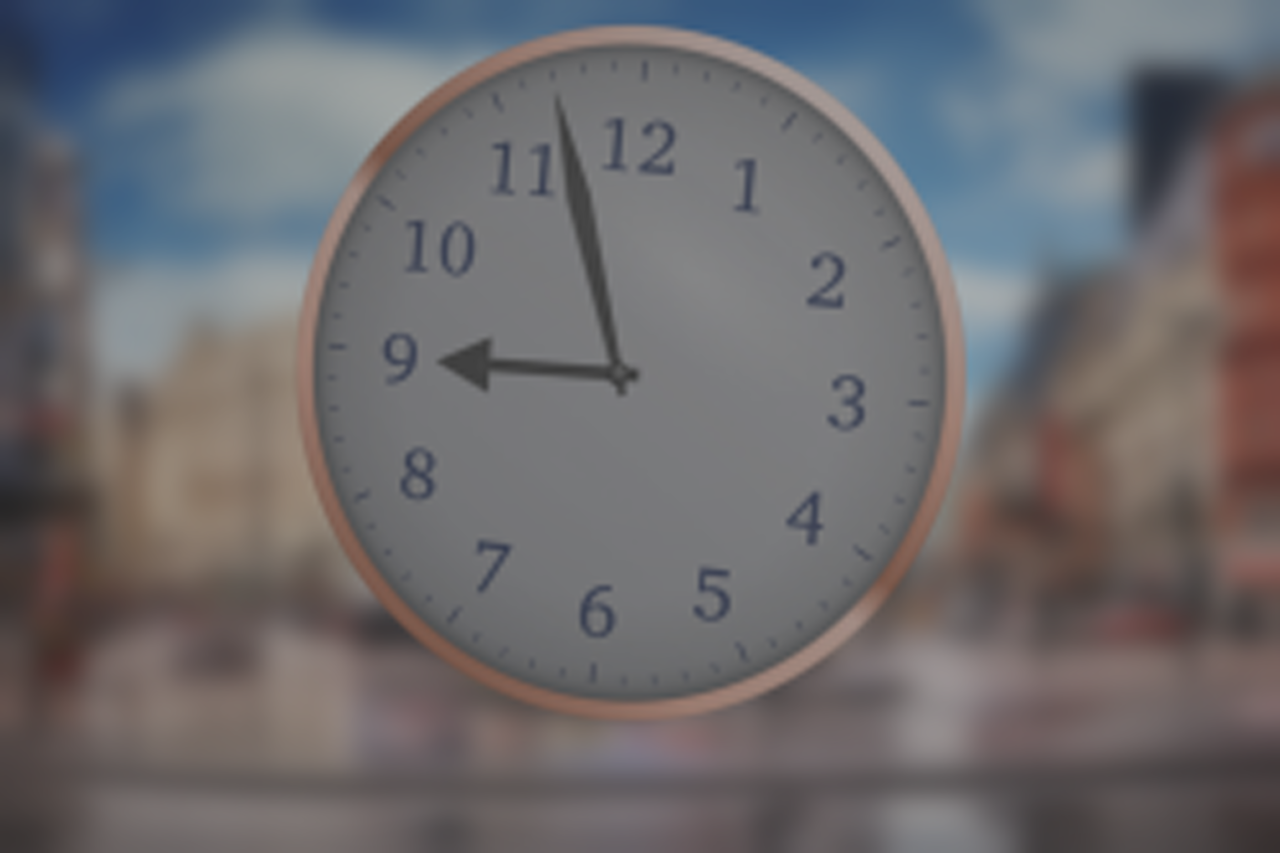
8,57
